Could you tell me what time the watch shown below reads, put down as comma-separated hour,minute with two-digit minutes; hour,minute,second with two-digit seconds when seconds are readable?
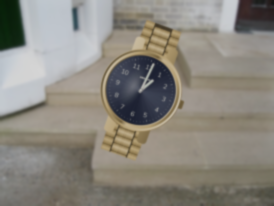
1,01
